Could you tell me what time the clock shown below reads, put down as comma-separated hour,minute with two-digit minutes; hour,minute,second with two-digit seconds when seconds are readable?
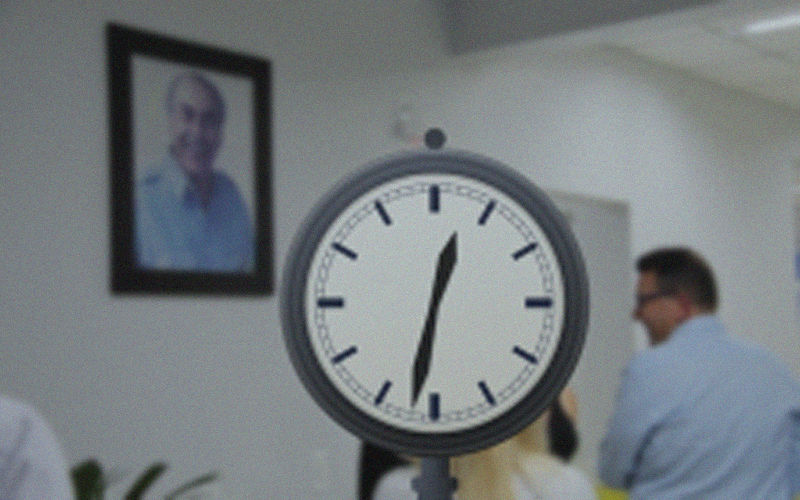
12,32
